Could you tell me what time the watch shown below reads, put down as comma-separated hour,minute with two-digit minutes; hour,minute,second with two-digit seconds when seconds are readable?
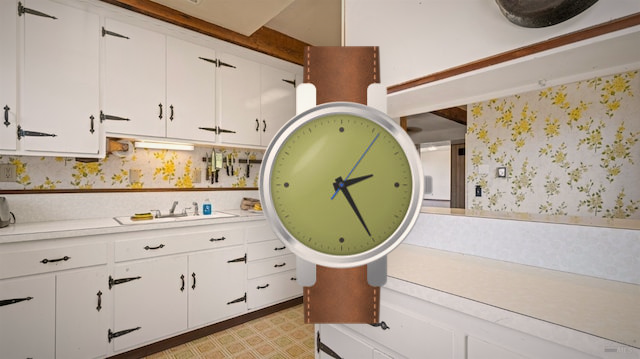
2,25,06
